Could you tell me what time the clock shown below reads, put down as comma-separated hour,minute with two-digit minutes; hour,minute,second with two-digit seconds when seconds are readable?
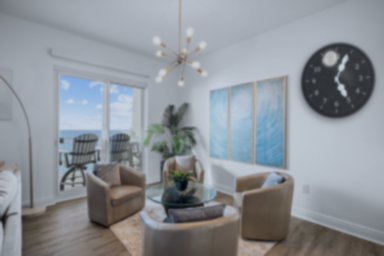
5,04
